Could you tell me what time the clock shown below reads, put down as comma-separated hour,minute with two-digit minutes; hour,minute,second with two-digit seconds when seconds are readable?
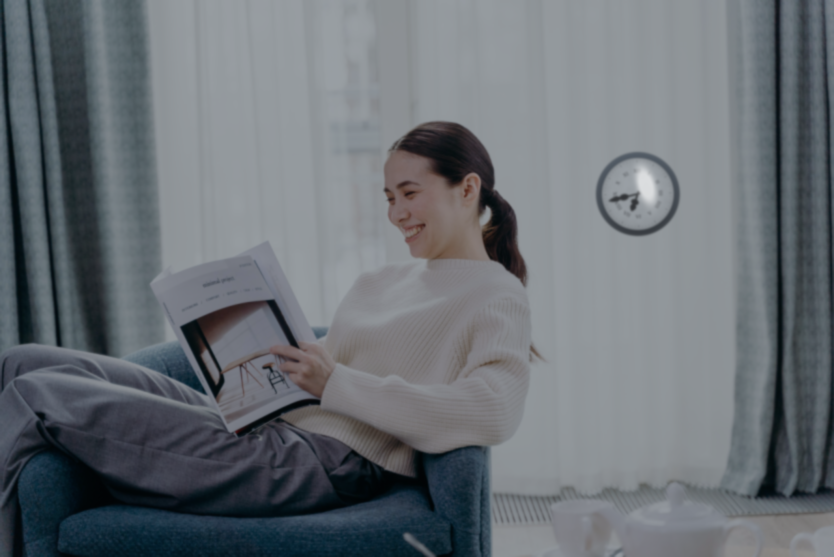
6,43
